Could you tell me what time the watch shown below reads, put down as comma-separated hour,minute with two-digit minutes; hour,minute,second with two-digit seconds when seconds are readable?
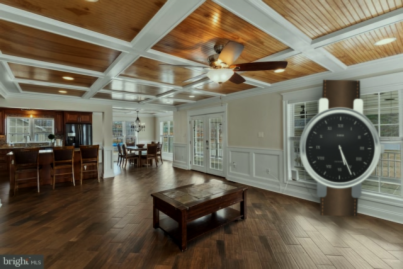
5,26
